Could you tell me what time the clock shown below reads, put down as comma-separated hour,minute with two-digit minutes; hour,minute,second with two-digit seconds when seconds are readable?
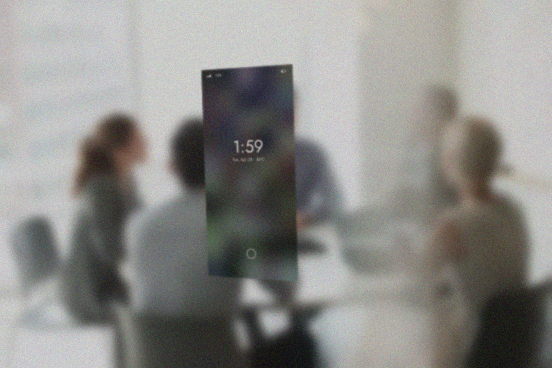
1,59
